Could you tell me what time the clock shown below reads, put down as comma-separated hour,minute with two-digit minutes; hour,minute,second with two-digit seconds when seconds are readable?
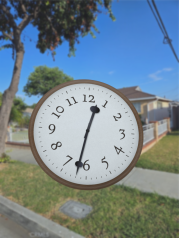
12,32
